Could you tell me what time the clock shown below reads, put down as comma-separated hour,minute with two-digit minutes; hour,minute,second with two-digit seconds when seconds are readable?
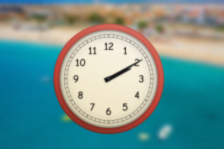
2,10
